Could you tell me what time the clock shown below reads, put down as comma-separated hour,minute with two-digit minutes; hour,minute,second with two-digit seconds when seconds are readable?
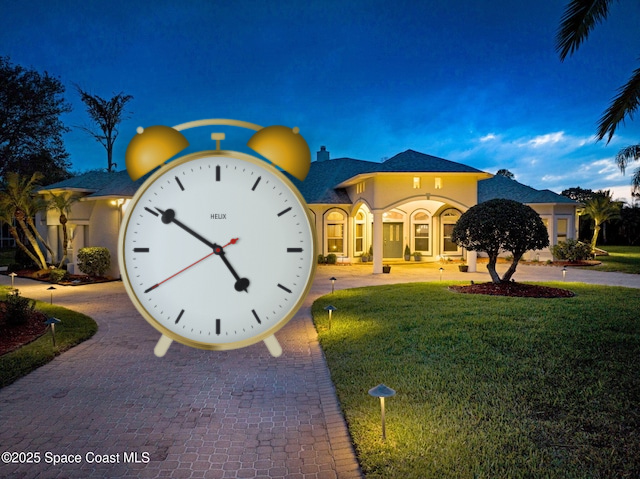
4,50,40
